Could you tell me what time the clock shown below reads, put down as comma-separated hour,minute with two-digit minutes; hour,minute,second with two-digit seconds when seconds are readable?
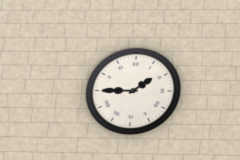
1,45
